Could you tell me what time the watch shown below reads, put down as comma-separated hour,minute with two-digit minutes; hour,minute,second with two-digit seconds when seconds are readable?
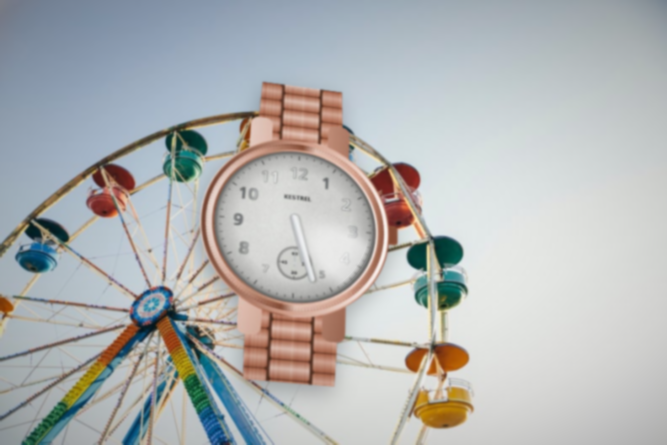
5,27
